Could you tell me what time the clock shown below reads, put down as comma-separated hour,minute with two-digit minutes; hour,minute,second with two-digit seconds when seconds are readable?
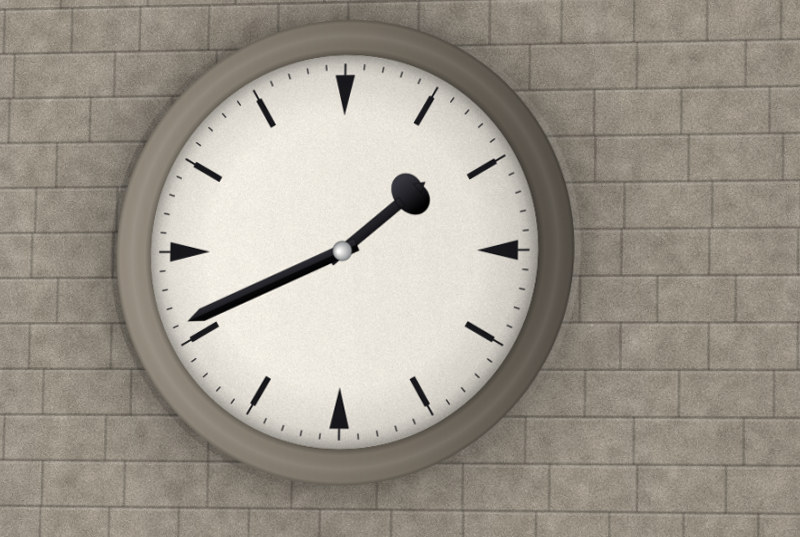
1,41
